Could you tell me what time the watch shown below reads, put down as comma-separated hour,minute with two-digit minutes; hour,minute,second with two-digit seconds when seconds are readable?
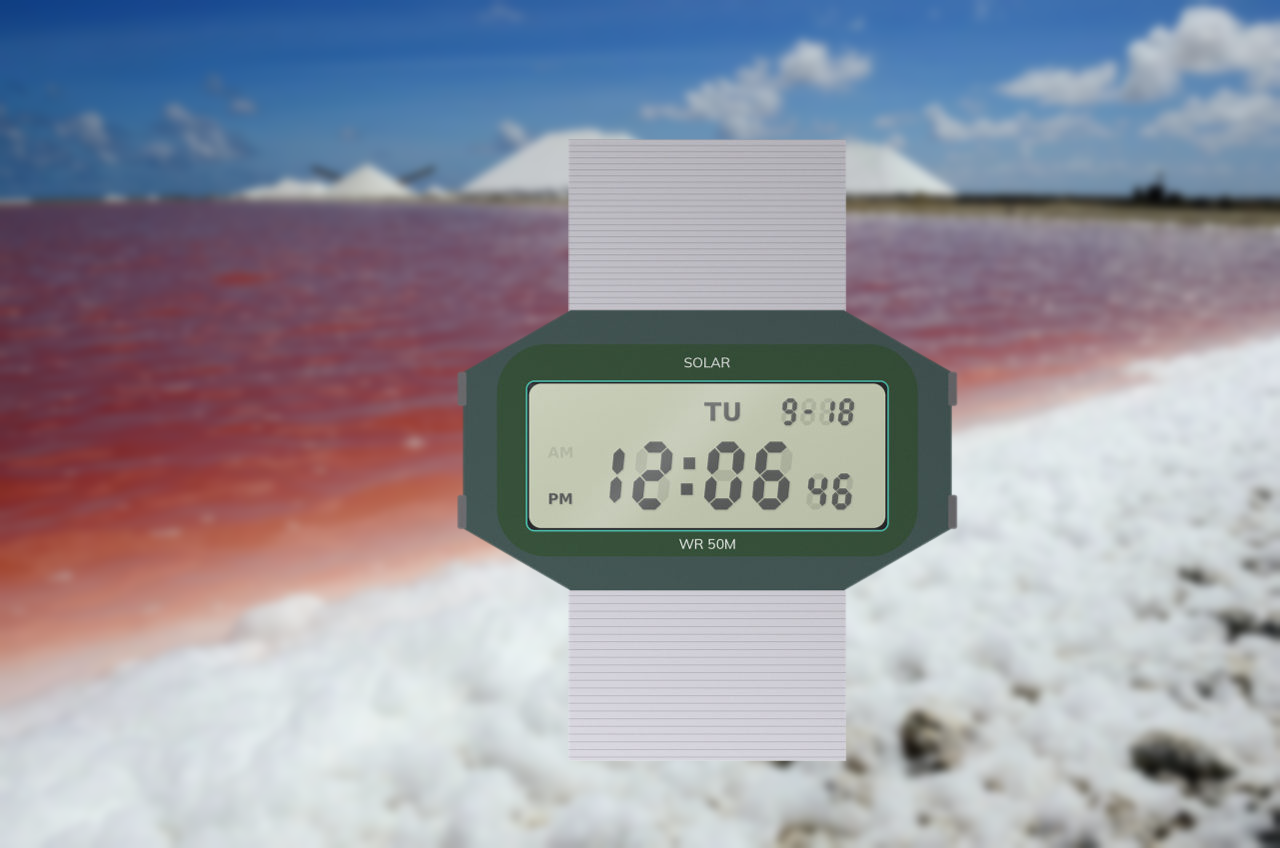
12,06,46
